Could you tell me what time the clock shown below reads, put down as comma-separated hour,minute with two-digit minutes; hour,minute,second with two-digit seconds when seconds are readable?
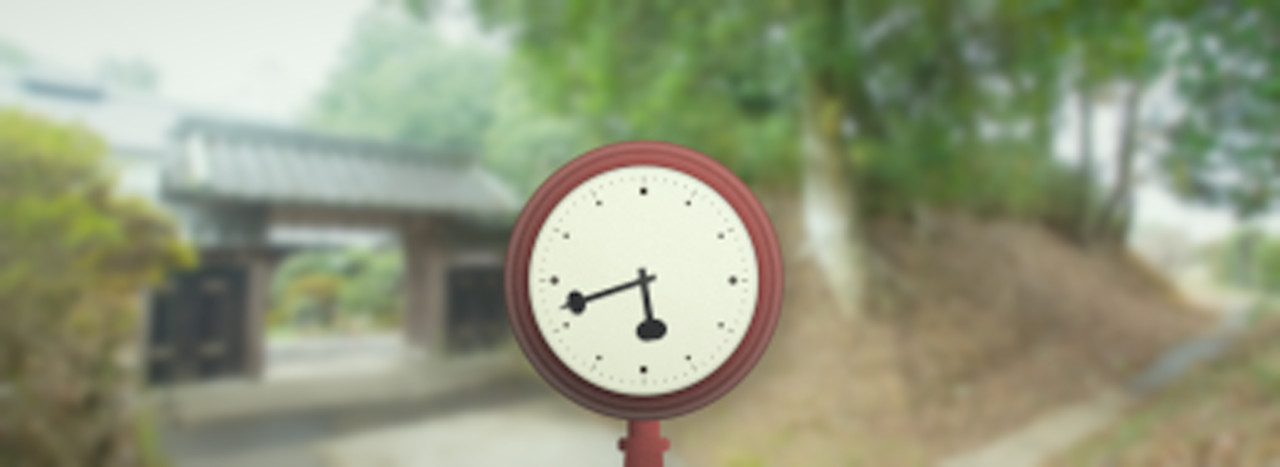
5,42
